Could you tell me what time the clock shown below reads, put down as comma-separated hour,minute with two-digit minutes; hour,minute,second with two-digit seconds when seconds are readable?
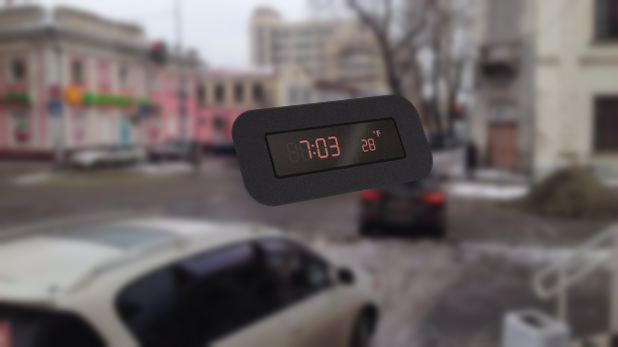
7,03
